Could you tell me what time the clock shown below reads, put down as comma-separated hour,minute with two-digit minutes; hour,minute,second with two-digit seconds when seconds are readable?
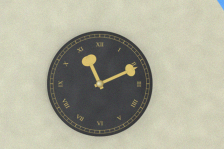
11,11
